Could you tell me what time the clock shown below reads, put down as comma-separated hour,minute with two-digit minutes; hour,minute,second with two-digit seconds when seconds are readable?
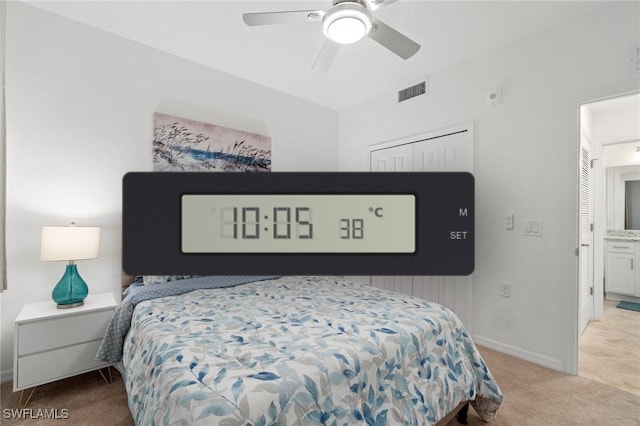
10,05
